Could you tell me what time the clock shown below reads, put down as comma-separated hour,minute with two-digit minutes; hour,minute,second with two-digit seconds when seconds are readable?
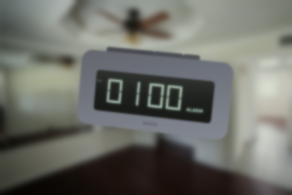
1,00
